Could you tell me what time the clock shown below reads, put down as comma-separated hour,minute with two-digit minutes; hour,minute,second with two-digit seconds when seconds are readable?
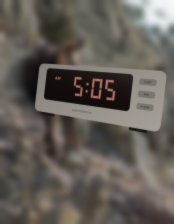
5,05
